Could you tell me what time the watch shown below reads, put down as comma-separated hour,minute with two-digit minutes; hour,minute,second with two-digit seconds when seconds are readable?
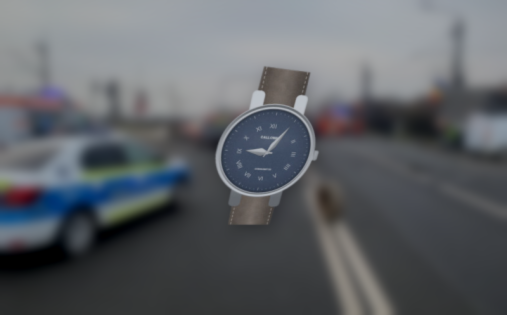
9,05
